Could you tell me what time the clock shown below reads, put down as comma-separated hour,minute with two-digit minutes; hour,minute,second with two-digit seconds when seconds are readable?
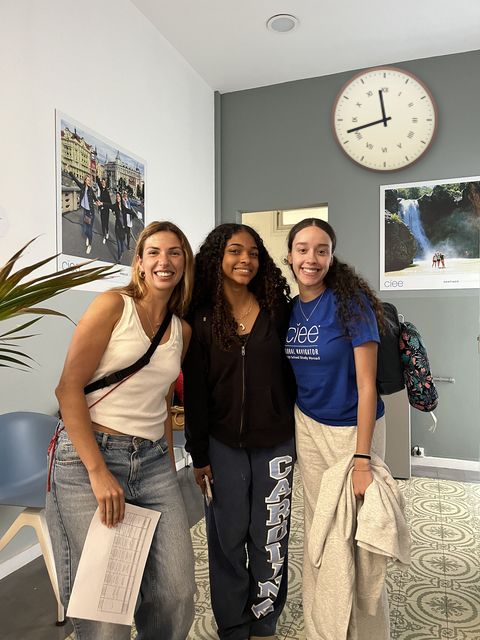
11,42
